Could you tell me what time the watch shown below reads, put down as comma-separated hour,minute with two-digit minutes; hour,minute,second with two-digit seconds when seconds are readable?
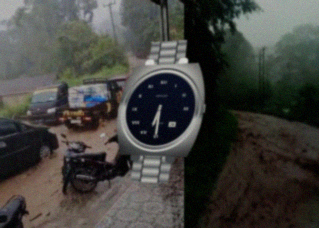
6,30
